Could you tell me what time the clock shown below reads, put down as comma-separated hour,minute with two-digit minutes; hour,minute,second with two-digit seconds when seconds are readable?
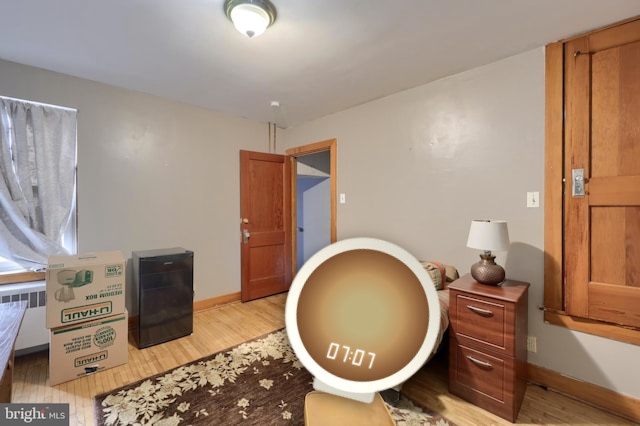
7,07
